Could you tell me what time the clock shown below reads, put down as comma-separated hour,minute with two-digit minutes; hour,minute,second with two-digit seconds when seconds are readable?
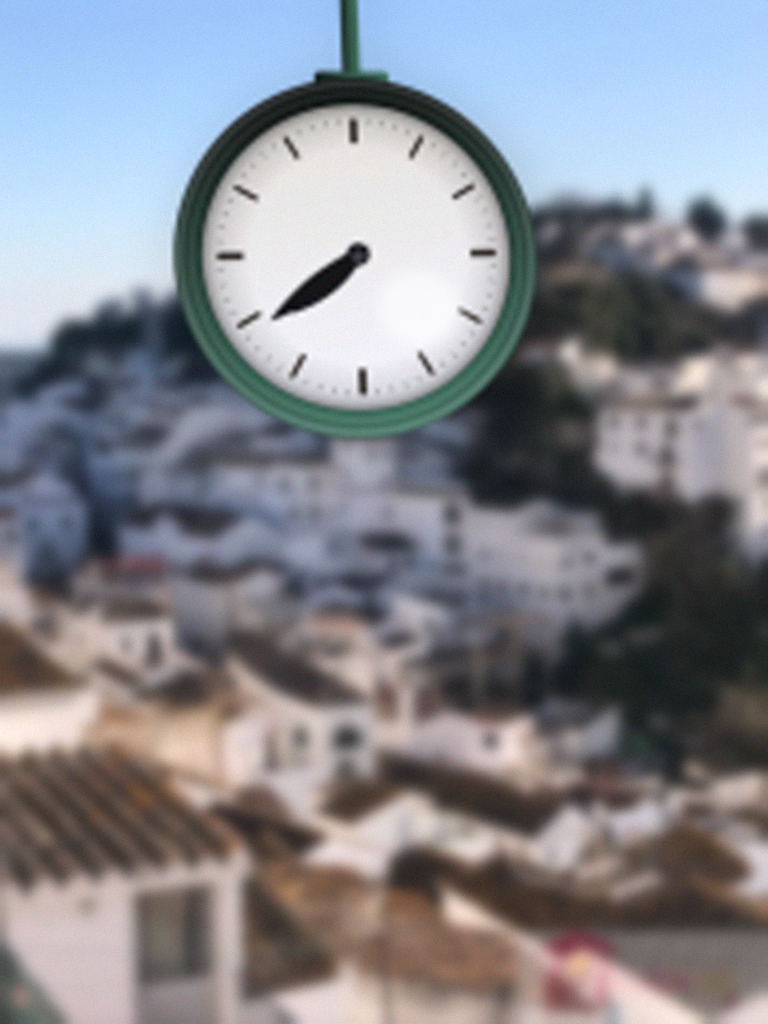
7,39
